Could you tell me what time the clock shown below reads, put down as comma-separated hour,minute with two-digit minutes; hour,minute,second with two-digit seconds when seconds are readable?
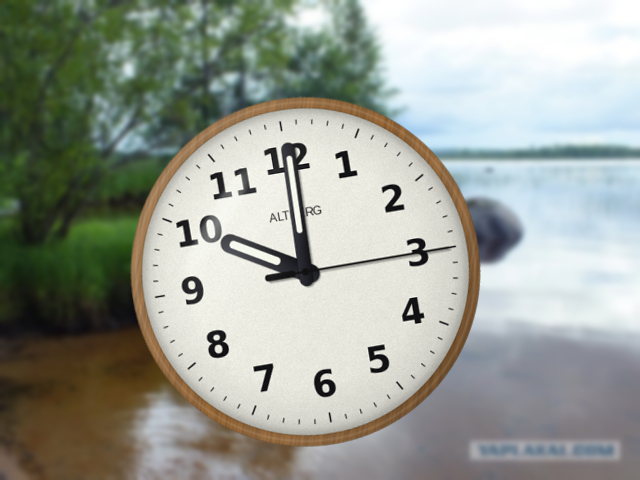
10,00,15
